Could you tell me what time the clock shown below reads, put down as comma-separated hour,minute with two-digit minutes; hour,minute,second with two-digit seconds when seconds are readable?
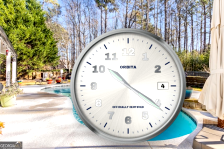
10,21
